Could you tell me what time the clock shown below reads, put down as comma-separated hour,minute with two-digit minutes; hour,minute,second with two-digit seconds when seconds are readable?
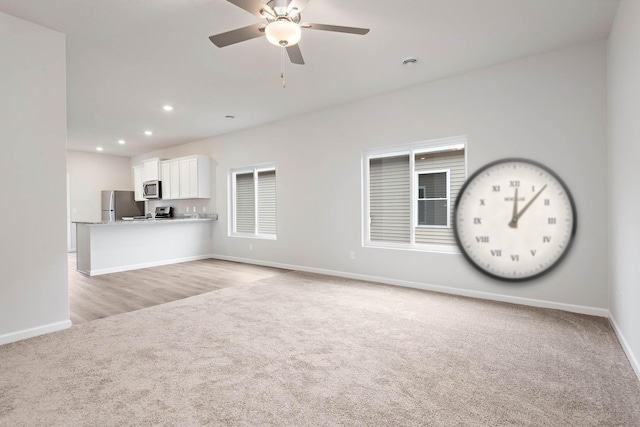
12,07
